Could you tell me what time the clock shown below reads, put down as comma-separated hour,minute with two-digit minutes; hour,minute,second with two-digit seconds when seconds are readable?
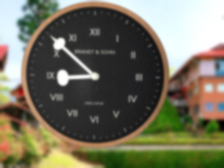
8,52
